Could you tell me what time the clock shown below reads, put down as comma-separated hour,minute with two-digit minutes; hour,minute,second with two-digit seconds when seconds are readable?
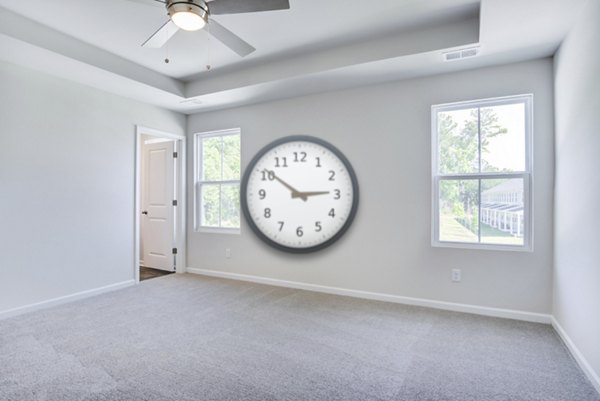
2,51
